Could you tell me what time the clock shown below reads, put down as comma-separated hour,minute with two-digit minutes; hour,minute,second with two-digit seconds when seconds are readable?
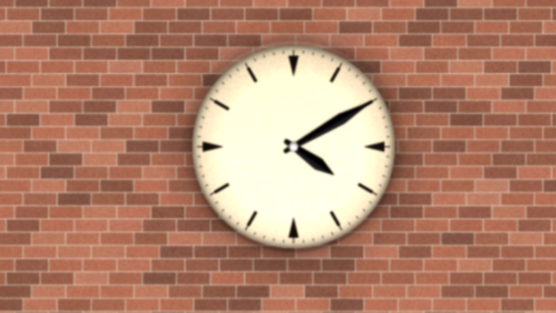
4,10
